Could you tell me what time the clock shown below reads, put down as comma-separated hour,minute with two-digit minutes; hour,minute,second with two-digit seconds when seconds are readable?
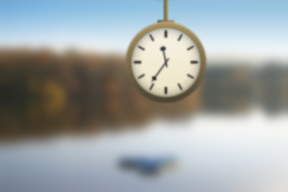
11,36
